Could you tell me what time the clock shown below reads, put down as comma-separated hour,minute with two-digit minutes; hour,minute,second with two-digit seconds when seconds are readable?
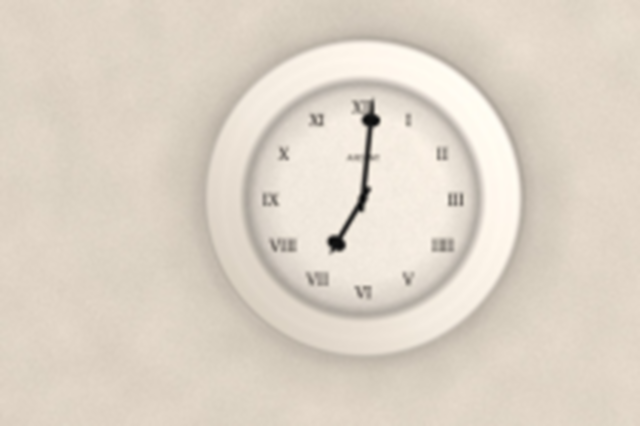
7,01
